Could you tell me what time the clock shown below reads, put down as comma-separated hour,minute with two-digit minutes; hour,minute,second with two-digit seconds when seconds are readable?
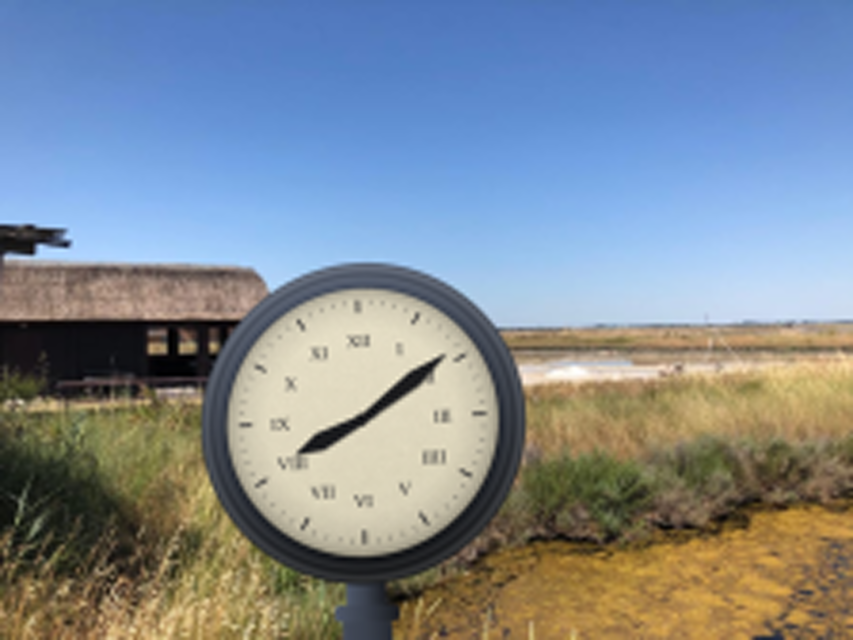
8,09
